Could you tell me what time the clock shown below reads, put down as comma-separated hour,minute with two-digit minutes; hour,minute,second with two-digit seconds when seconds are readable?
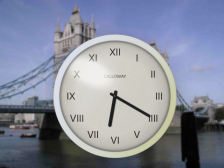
6,20
